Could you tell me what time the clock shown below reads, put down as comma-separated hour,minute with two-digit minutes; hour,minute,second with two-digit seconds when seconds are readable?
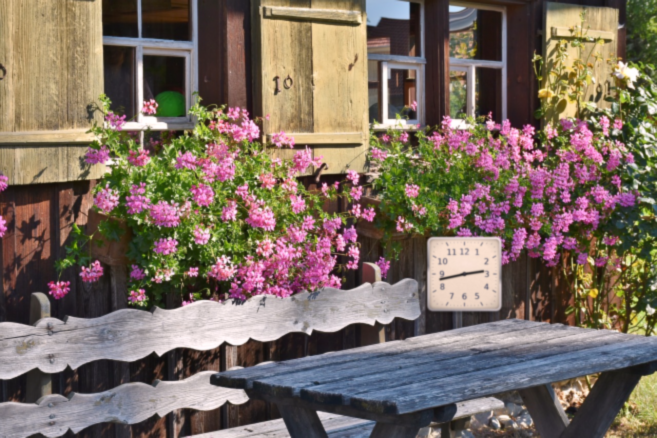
2,43
